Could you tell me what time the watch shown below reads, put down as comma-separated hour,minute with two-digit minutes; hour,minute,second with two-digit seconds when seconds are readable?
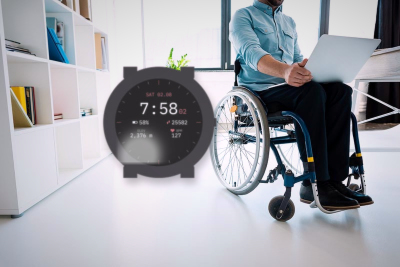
7,58
